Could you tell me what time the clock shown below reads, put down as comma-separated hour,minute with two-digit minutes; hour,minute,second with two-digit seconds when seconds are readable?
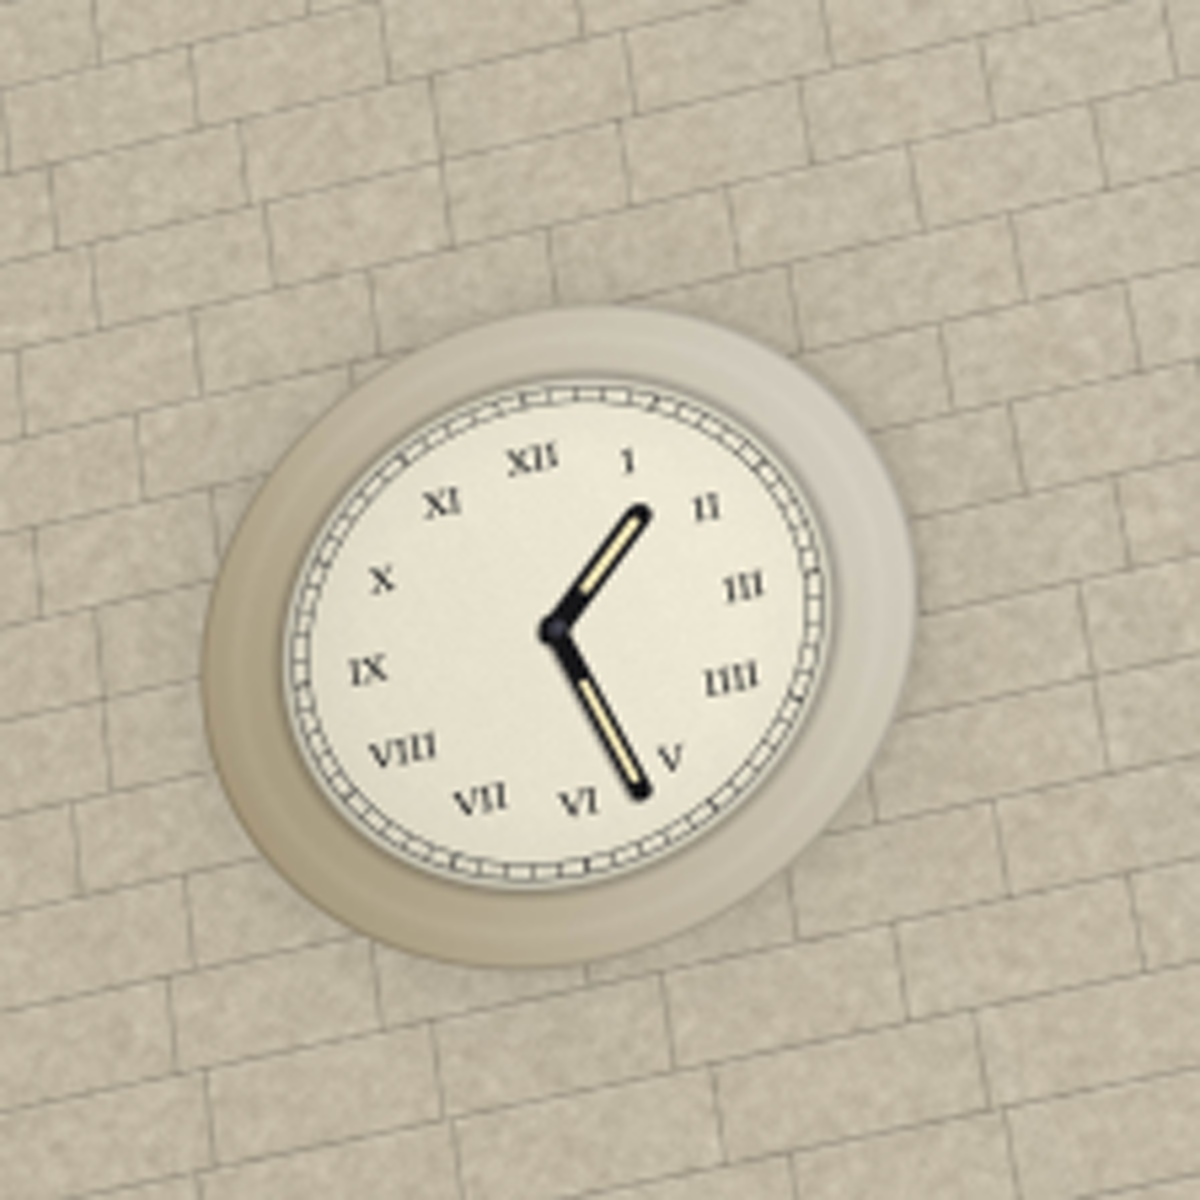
1,27
